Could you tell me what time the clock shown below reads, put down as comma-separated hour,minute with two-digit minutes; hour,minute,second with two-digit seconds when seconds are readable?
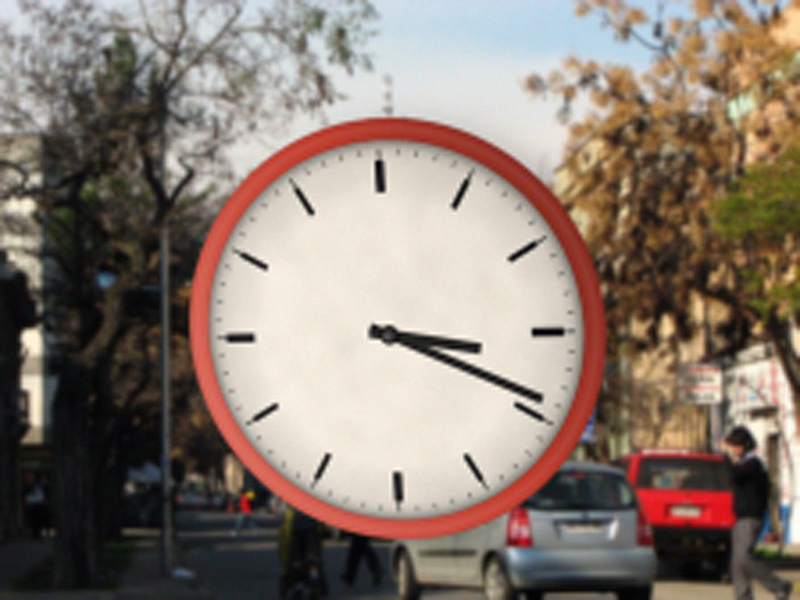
3,19
